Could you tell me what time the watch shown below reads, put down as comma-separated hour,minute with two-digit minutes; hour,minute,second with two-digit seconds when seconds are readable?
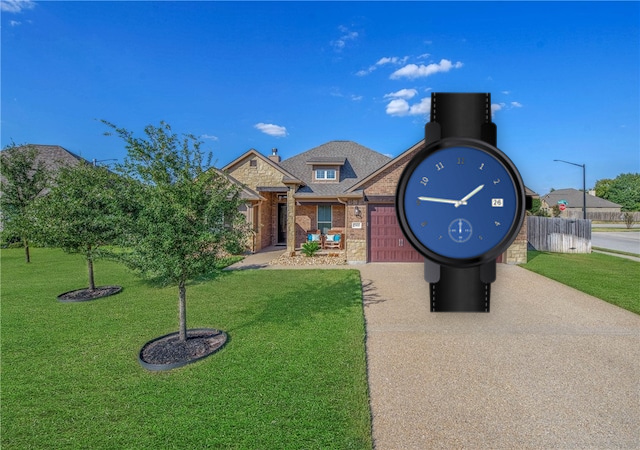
1,46
